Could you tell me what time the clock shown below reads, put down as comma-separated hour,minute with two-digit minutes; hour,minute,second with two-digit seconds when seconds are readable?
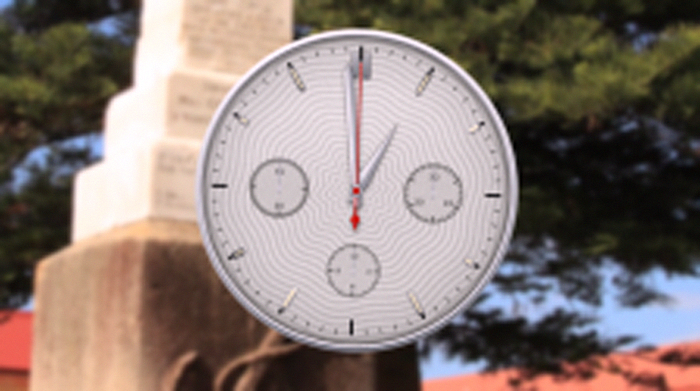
12,59
